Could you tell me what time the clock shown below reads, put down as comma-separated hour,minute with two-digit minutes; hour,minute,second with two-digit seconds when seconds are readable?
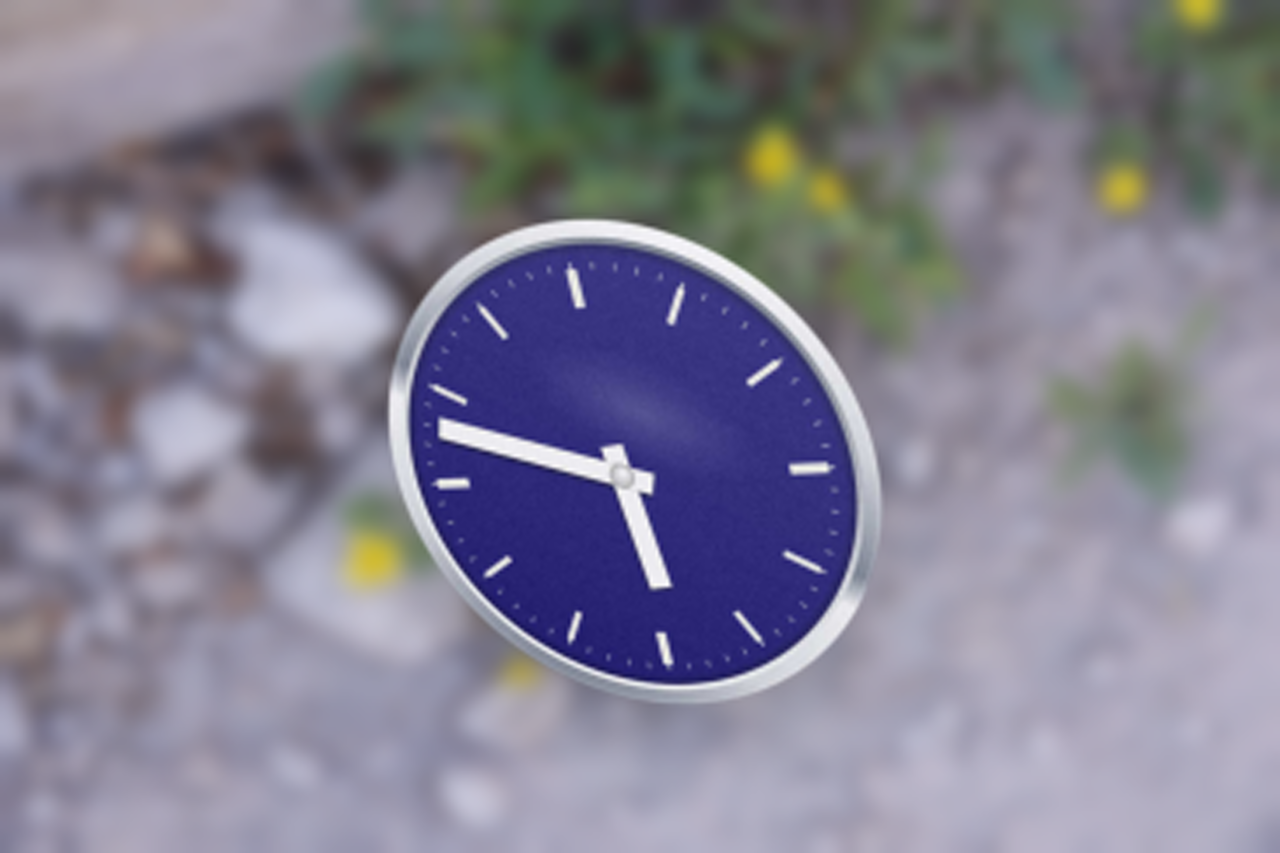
5,48
